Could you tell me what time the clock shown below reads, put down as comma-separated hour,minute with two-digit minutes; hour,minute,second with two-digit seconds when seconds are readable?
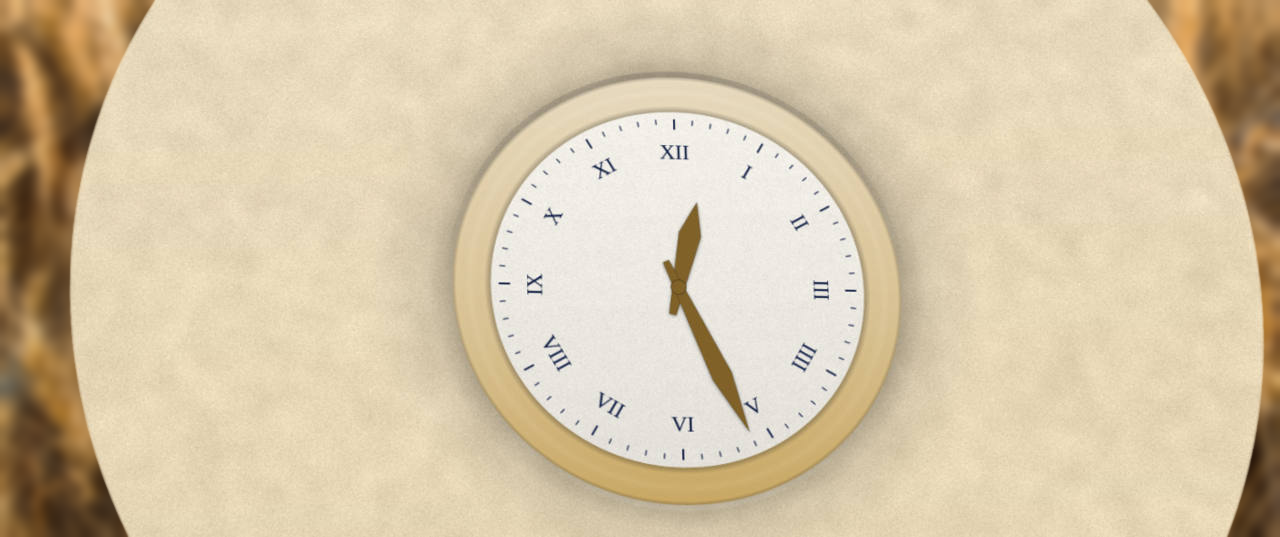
12,26
